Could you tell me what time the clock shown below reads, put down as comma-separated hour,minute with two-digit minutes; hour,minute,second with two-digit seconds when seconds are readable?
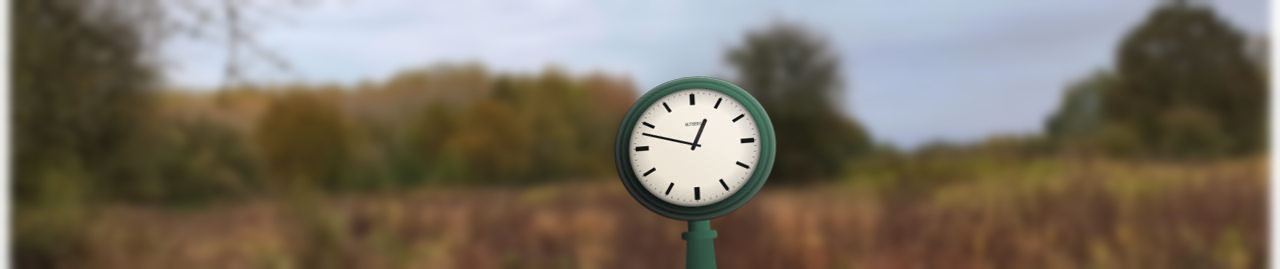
12,48
